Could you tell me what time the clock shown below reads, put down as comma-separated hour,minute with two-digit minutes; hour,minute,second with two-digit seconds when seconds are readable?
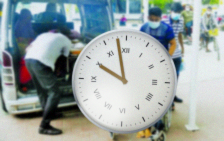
9,58
